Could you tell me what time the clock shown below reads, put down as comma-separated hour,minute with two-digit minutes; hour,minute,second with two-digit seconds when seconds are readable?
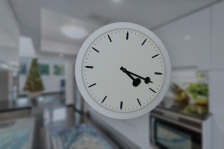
4,18
